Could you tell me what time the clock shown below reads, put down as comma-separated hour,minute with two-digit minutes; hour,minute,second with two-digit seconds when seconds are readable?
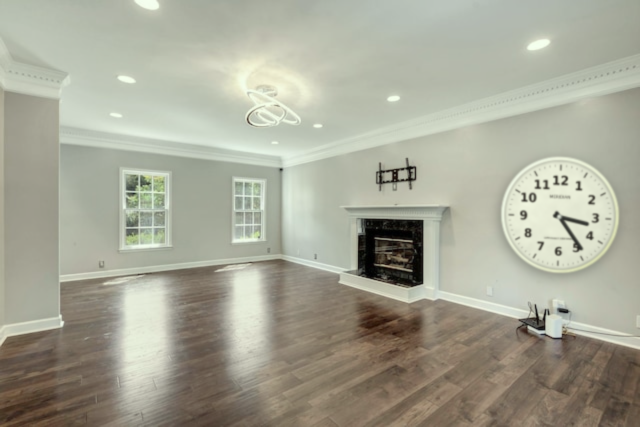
3,24
